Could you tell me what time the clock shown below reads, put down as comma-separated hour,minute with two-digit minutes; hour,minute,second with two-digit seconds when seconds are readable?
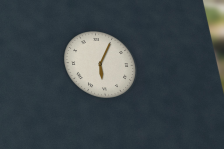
6,05
